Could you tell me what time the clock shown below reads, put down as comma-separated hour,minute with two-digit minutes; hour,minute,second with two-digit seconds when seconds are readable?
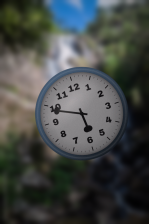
5,49
